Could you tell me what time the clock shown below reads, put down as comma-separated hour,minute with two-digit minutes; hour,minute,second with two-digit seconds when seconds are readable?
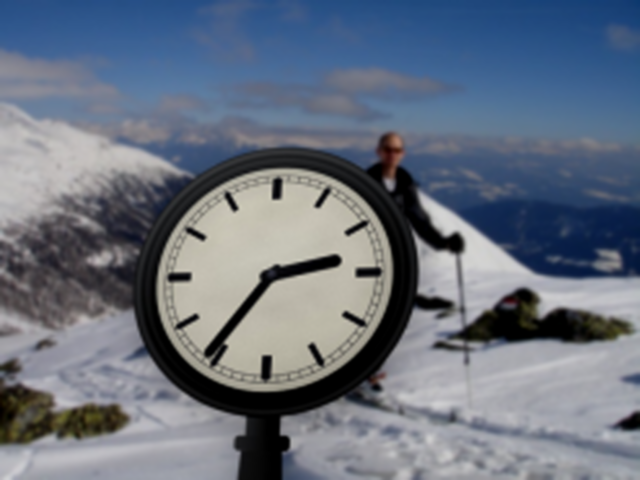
2,36
